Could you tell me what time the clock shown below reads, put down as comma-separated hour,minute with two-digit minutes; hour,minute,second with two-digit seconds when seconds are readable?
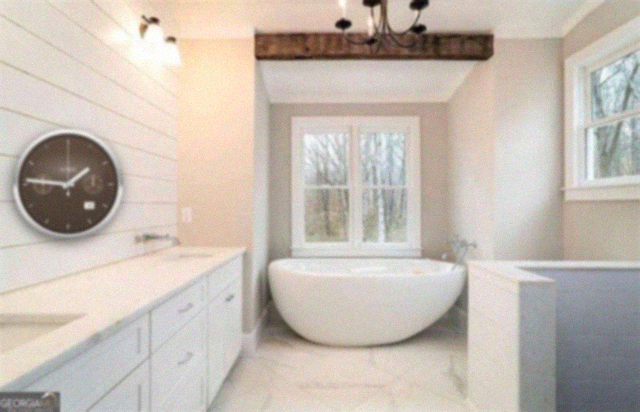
1,46
